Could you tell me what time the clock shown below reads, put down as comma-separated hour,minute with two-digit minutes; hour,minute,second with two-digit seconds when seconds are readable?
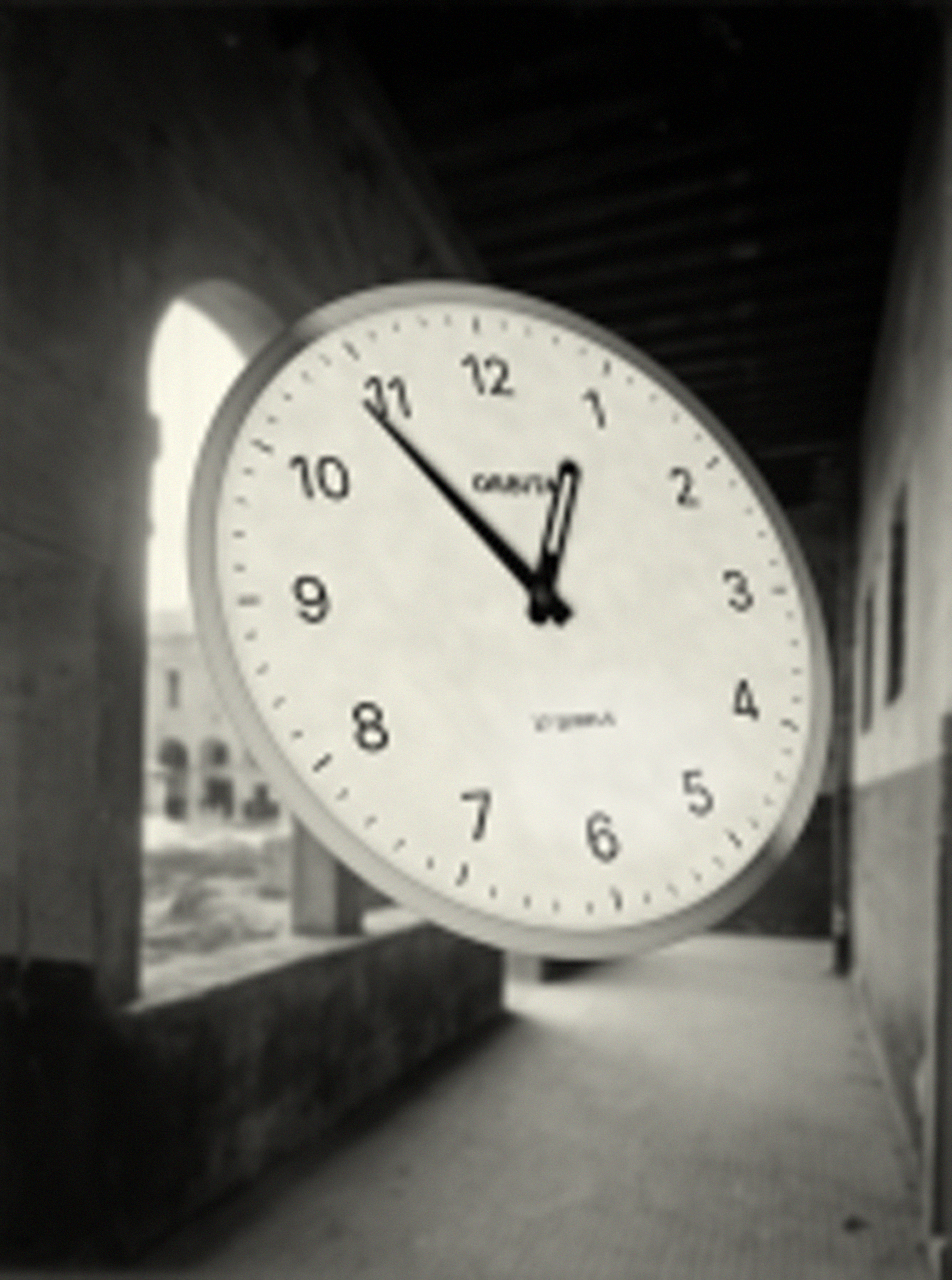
12,54
